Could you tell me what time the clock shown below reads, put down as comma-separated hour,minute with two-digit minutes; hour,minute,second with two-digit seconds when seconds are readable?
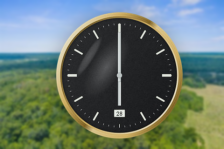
6,00
